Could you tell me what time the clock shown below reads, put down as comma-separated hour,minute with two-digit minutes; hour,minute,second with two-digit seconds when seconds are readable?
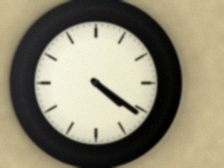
4,21
